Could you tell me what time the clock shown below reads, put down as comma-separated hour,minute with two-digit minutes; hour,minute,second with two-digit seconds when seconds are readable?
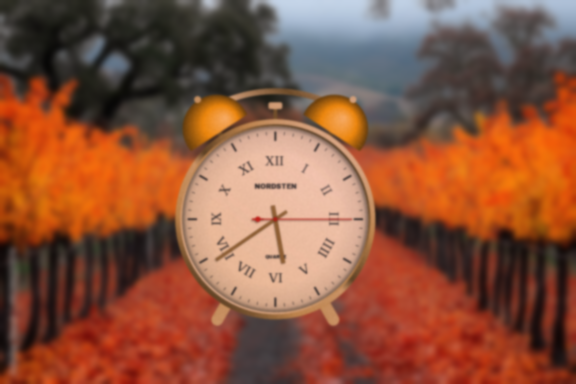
5,39,15
